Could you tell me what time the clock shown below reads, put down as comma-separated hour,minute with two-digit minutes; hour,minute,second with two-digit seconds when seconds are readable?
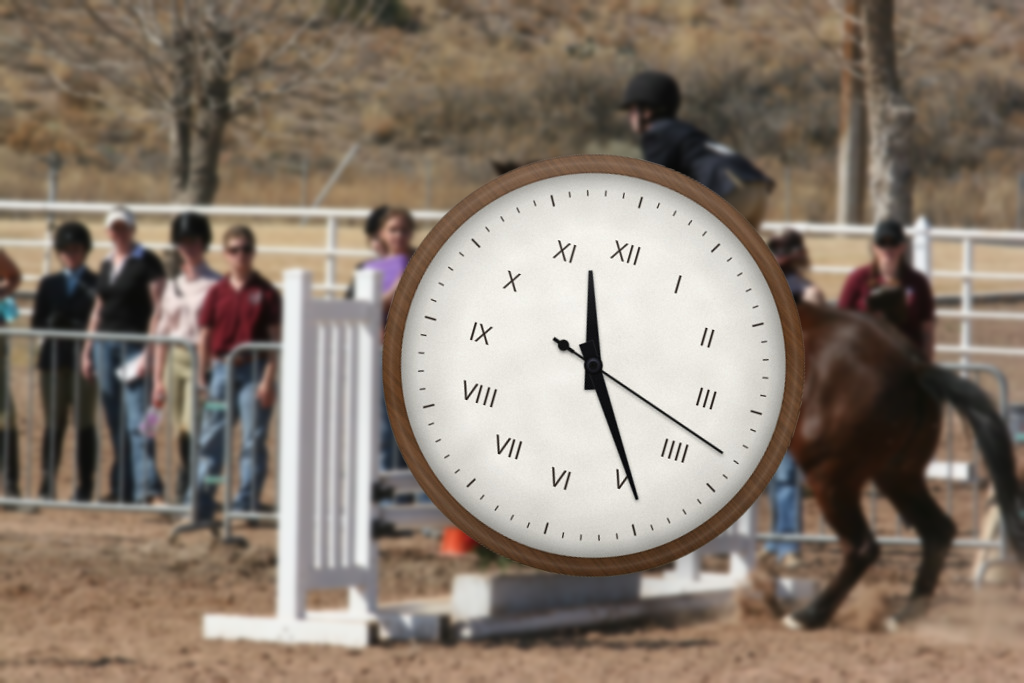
11,24,18
